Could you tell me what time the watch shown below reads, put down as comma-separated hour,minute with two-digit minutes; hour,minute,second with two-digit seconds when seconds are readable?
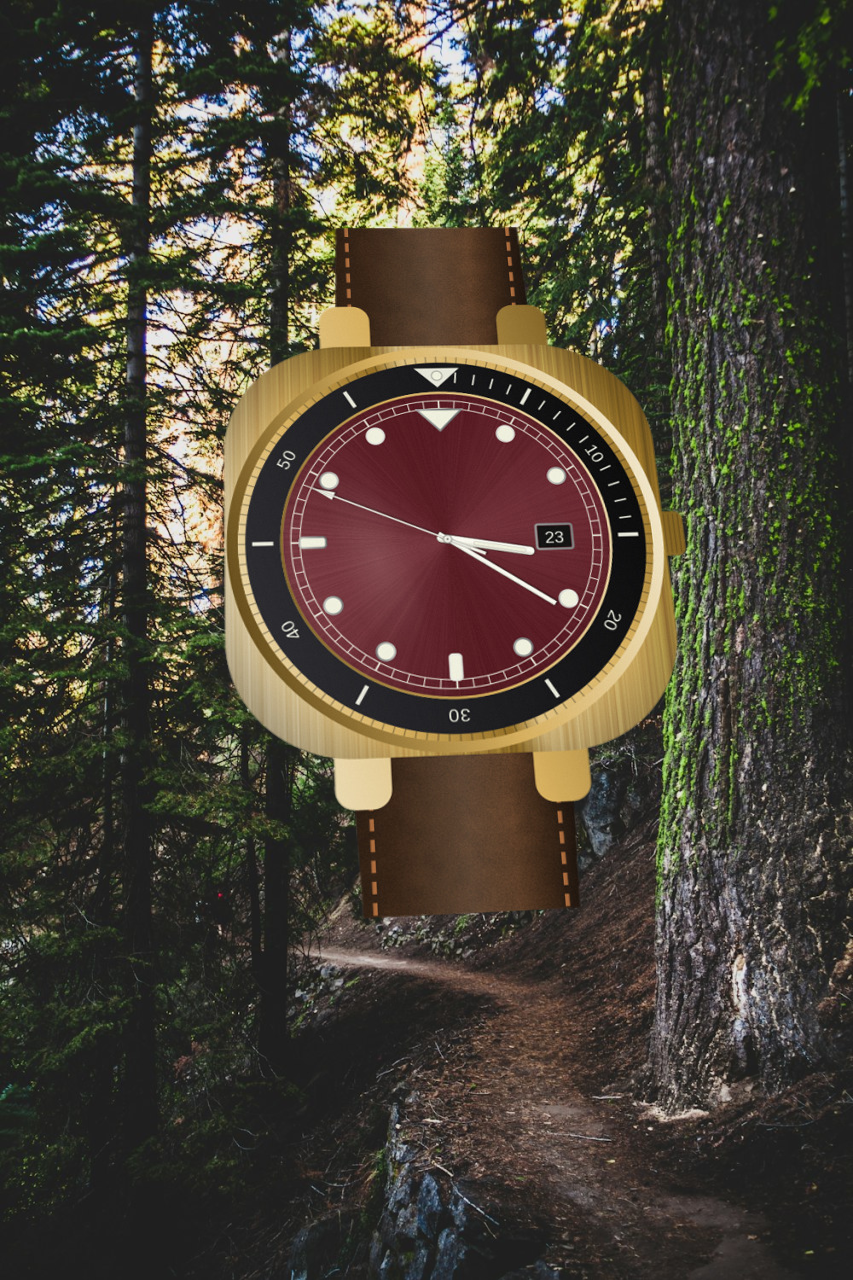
3,20,49
